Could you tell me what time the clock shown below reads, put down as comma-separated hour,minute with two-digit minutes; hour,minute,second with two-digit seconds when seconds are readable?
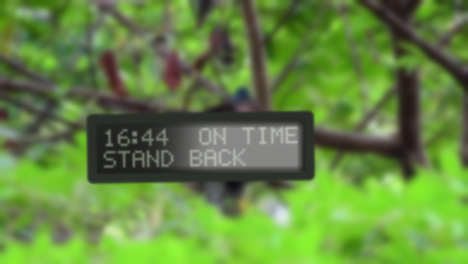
16,44
